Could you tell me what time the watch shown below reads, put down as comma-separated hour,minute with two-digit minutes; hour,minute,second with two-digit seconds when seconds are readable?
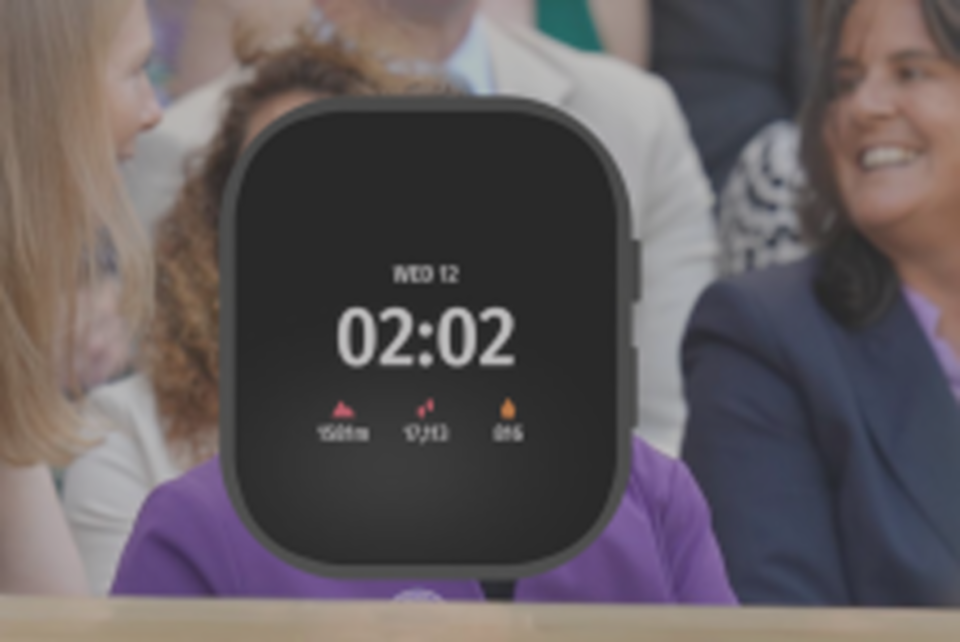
2,02
